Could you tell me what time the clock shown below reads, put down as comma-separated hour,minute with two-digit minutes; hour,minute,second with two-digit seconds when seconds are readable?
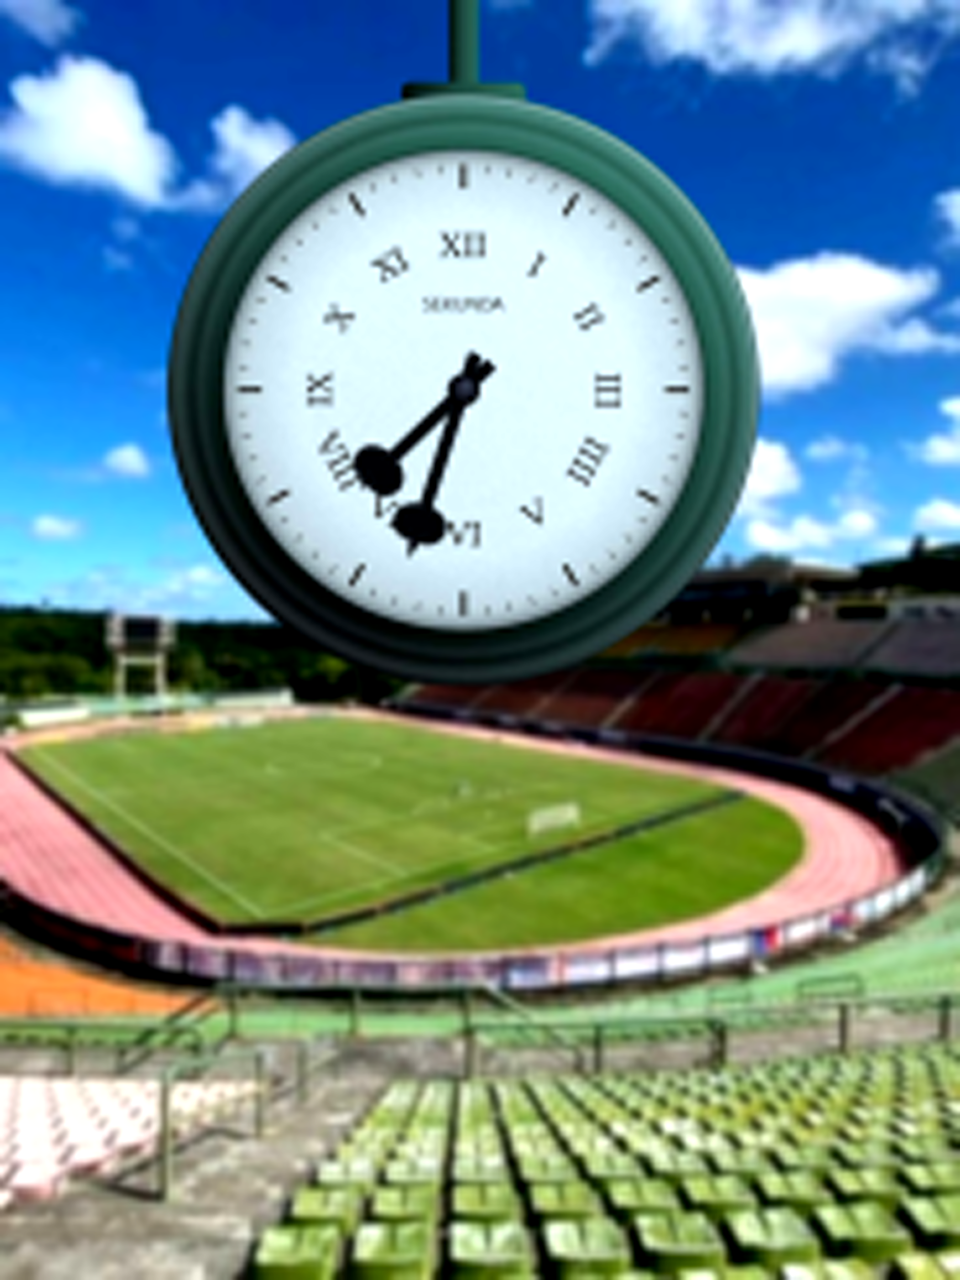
7,33
